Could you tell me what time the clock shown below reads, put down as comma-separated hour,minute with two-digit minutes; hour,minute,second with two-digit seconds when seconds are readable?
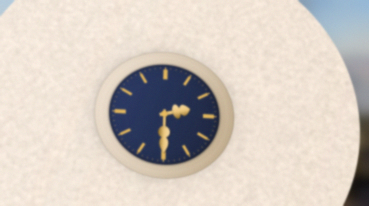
2,30
